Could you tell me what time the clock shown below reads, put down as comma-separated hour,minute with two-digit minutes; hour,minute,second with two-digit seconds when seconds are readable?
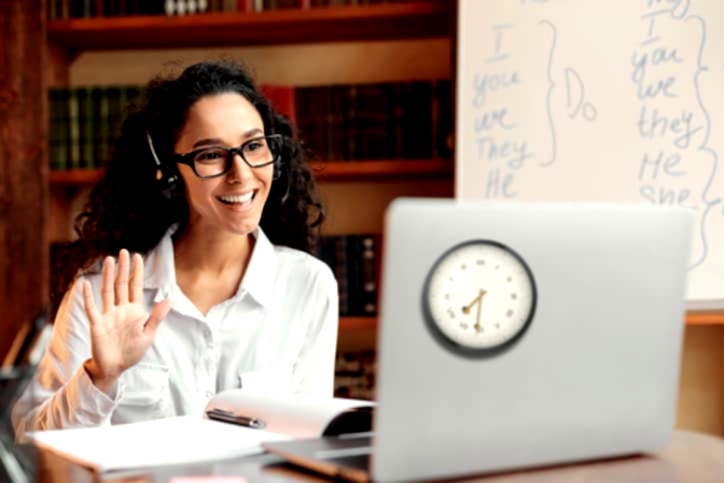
7,31
